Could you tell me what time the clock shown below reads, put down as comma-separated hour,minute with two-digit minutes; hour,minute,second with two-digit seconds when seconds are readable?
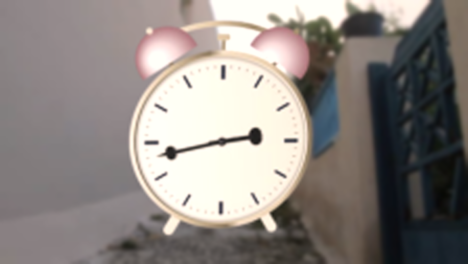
2,43
